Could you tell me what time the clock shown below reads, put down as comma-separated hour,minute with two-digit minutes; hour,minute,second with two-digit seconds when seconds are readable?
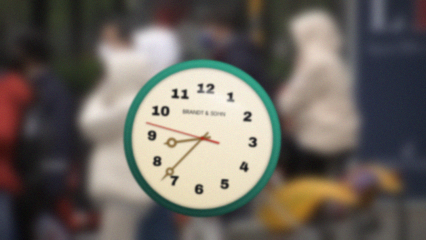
8,36,47
